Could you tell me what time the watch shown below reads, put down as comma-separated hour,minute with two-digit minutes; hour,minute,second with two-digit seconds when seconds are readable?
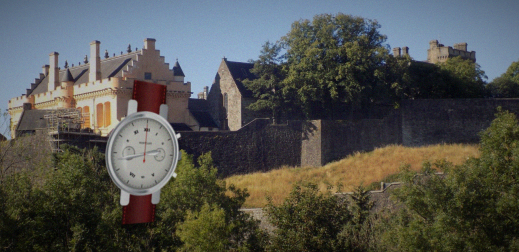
2,43
